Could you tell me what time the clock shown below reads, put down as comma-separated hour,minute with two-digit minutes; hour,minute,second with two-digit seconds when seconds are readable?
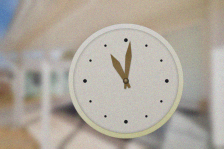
11,01
